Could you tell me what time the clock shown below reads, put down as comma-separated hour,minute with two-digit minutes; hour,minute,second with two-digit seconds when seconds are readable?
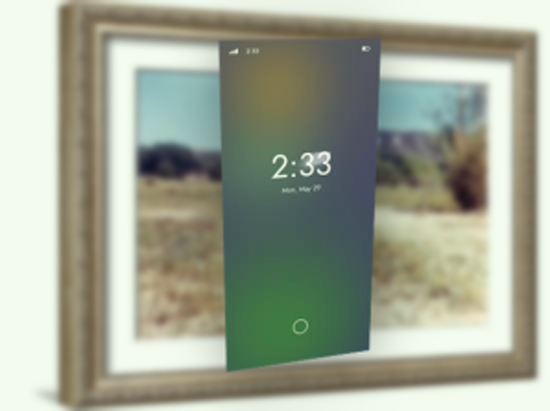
2,33
